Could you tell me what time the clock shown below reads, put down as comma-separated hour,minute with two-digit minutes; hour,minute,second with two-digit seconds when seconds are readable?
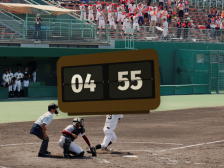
4,55
